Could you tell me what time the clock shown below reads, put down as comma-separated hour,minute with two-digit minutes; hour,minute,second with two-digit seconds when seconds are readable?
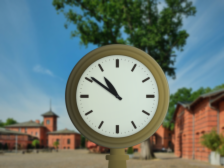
10,51
